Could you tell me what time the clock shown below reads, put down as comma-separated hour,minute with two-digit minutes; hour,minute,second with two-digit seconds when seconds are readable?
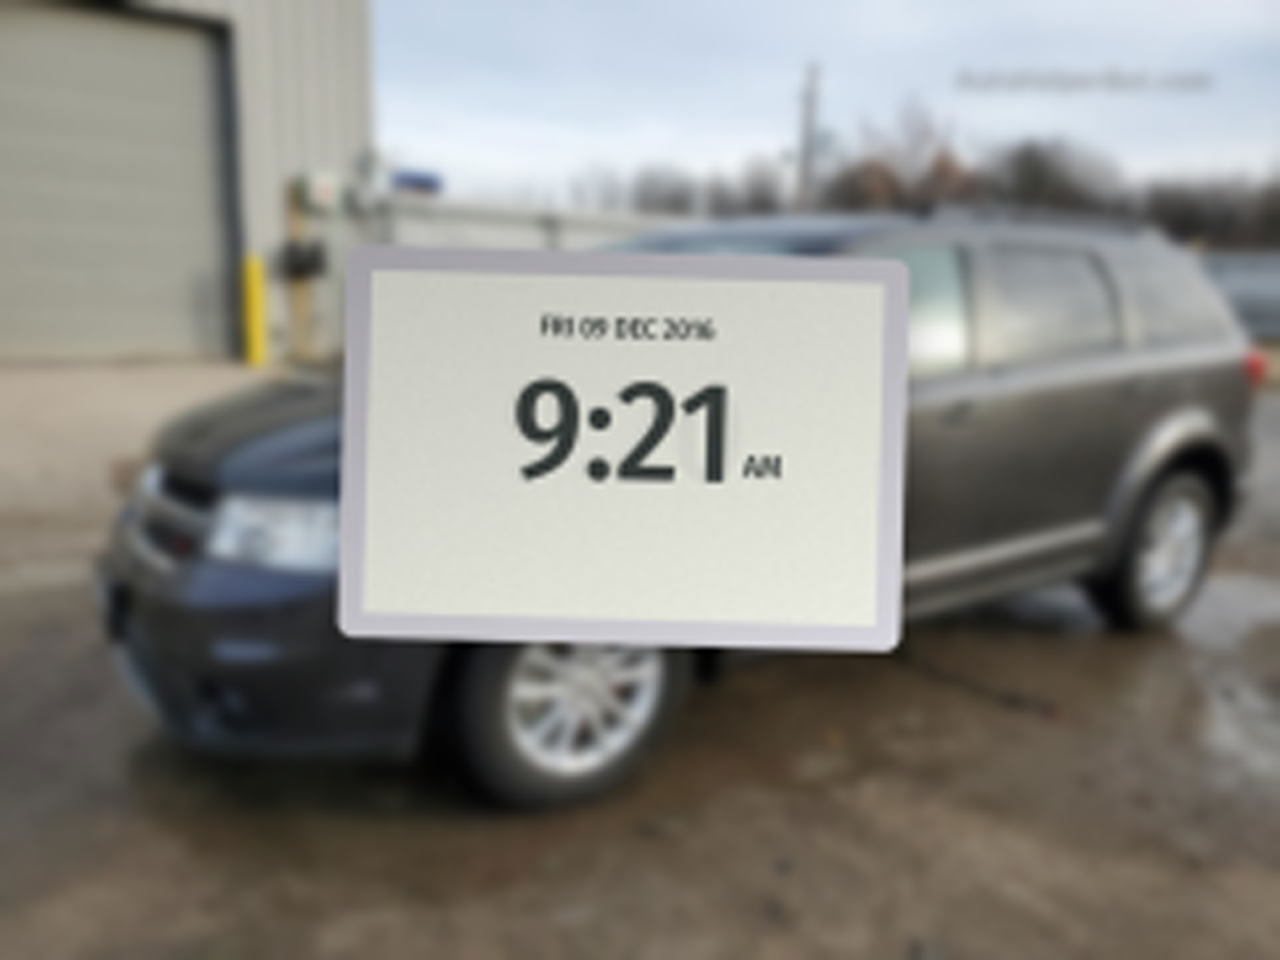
9,21
